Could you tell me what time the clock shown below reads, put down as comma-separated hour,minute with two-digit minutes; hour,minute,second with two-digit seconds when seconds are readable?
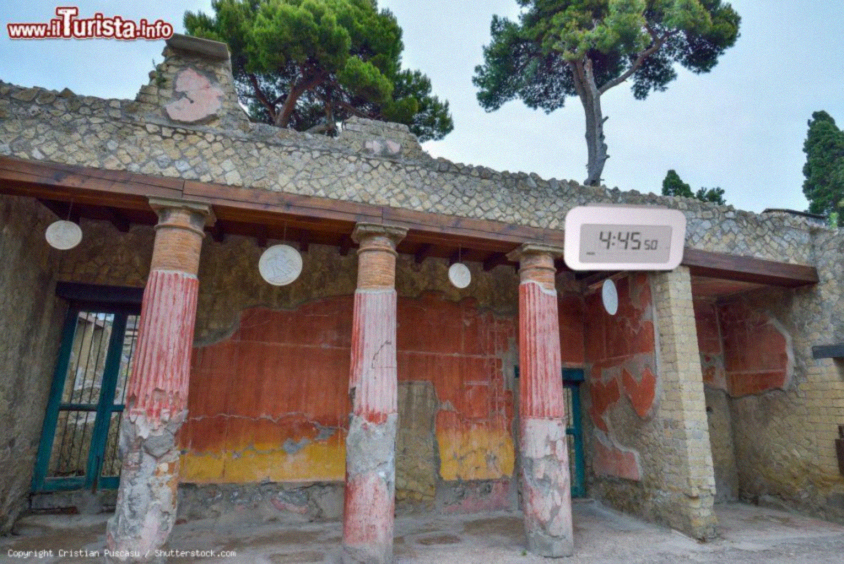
4,45
